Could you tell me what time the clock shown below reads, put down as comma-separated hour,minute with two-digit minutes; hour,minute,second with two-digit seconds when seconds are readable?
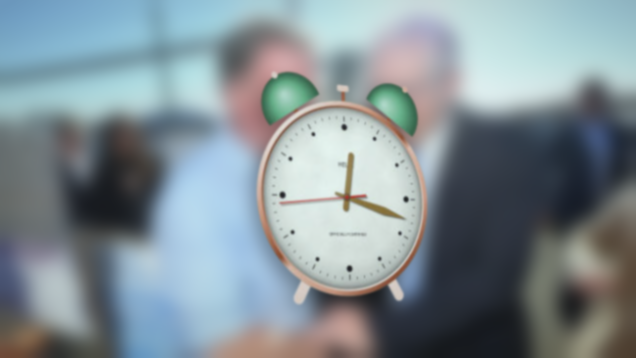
12,17,44
